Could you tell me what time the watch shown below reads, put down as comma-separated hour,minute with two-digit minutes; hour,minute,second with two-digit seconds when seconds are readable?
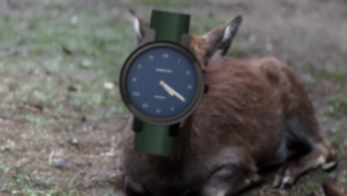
4,20
